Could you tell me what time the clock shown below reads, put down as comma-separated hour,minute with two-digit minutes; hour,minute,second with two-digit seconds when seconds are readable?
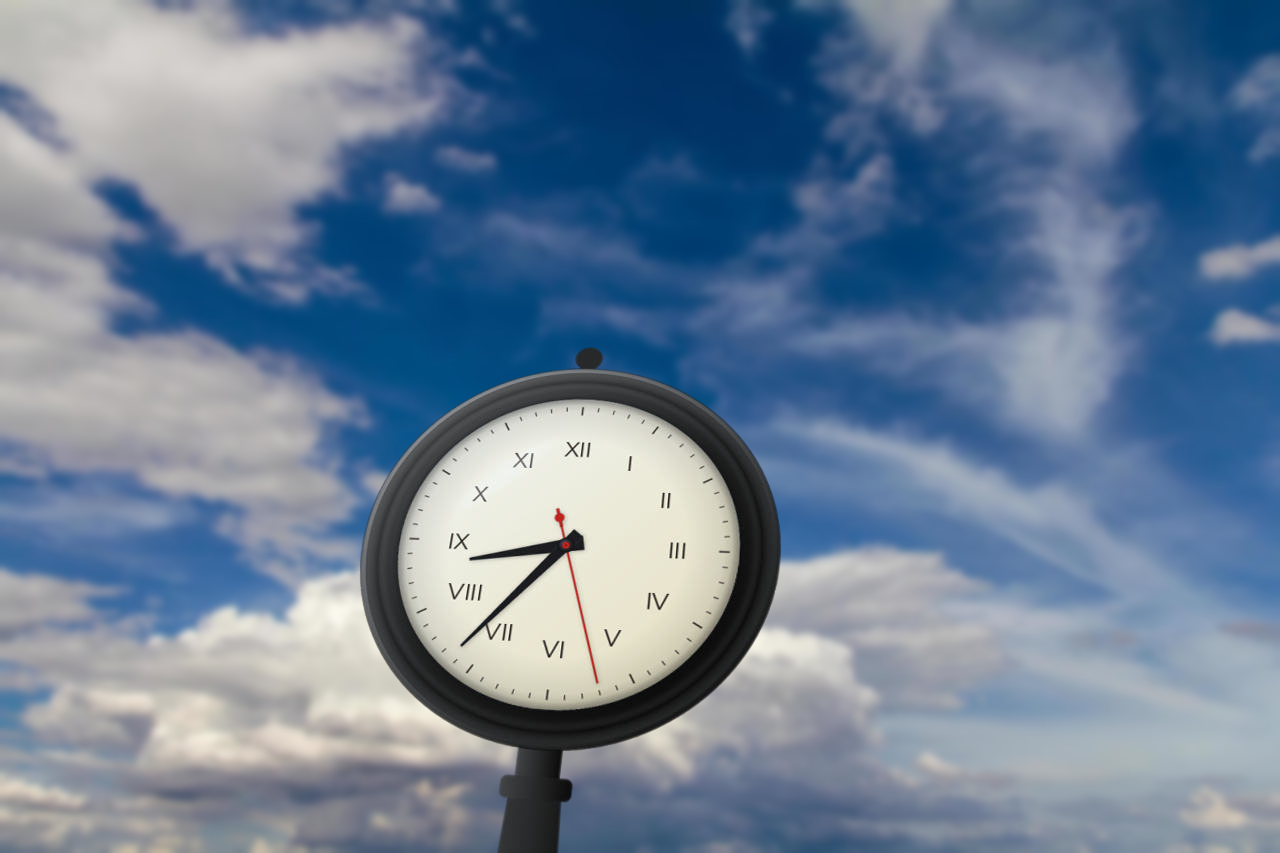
8,36,27
